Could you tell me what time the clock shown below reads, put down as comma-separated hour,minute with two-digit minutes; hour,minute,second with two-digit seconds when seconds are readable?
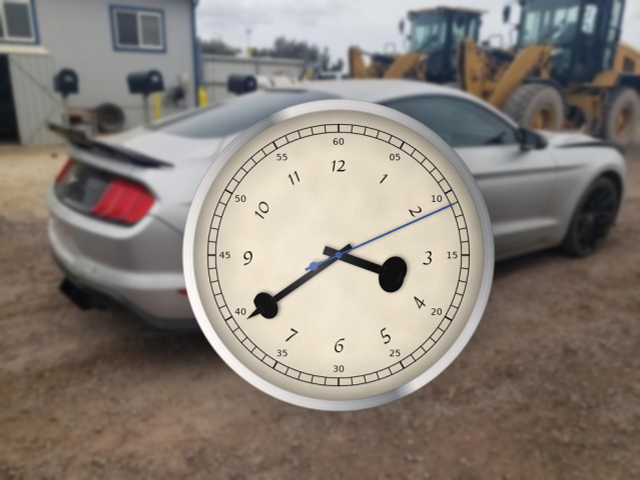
3,39,11
